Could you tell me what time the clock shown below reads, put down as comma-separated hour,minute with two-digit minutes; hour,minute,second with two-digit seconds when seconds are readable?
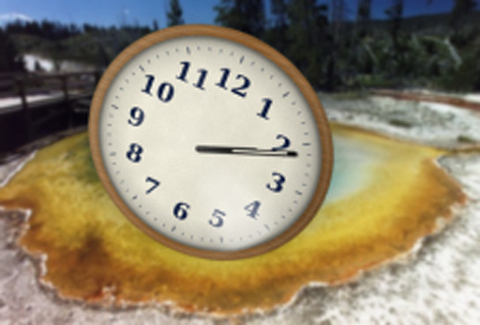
2,11
